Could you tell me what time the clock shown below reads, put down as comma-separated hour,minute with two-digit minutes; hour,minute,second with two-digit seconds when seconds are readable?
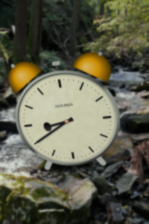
8,40
